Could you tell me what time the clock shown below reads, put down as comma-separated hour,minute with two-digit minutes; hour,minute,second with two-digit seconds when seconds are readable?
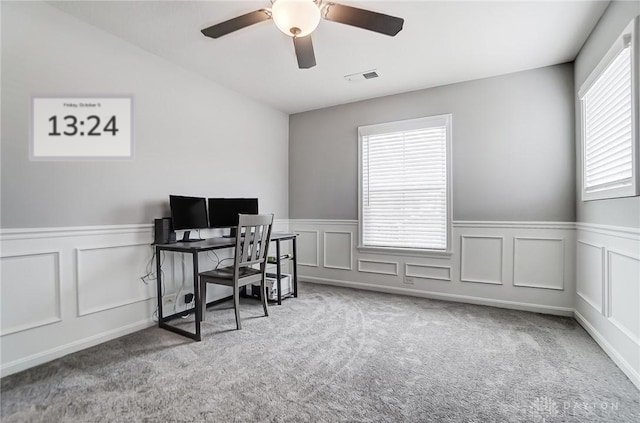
13,24
